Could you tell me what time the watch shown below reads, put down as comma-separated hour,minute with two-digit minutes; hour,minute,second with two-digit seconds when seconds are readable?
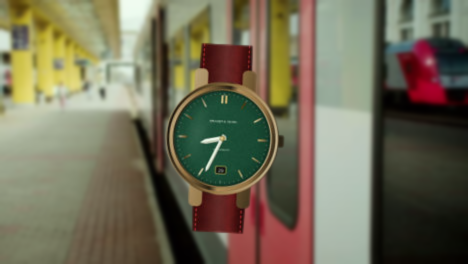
8,34
